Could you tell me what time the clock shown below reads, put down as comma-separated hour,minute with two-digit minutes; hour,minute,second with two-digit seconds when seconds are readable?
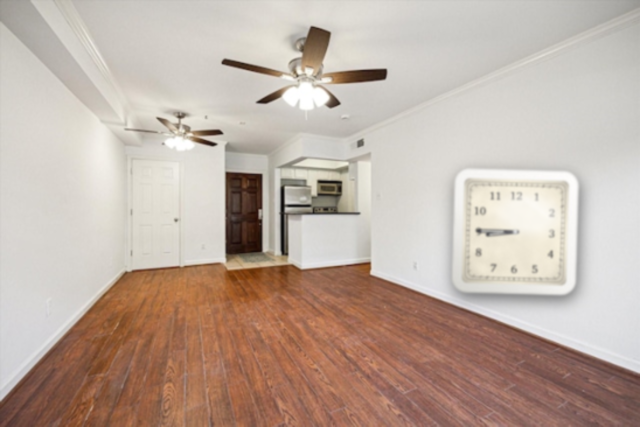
8,45
